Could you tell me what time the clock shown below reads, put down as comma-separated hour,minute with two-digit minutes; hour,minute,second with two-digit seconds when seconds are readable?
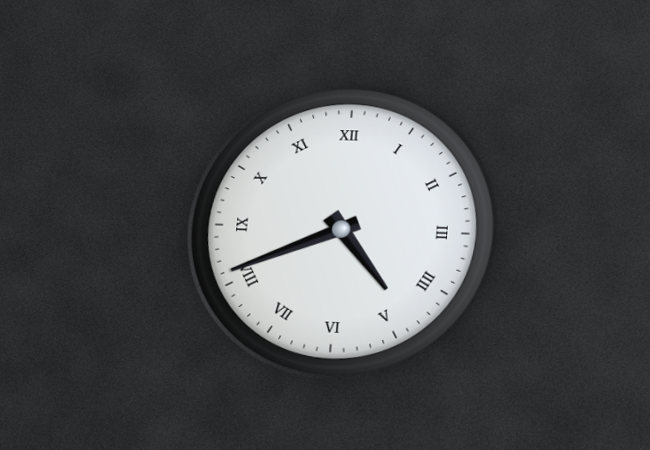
4,41
